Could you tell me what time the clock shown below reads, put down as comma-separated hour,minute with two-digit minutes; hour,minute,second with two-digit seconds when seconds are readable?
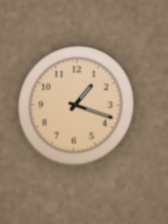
1,18
